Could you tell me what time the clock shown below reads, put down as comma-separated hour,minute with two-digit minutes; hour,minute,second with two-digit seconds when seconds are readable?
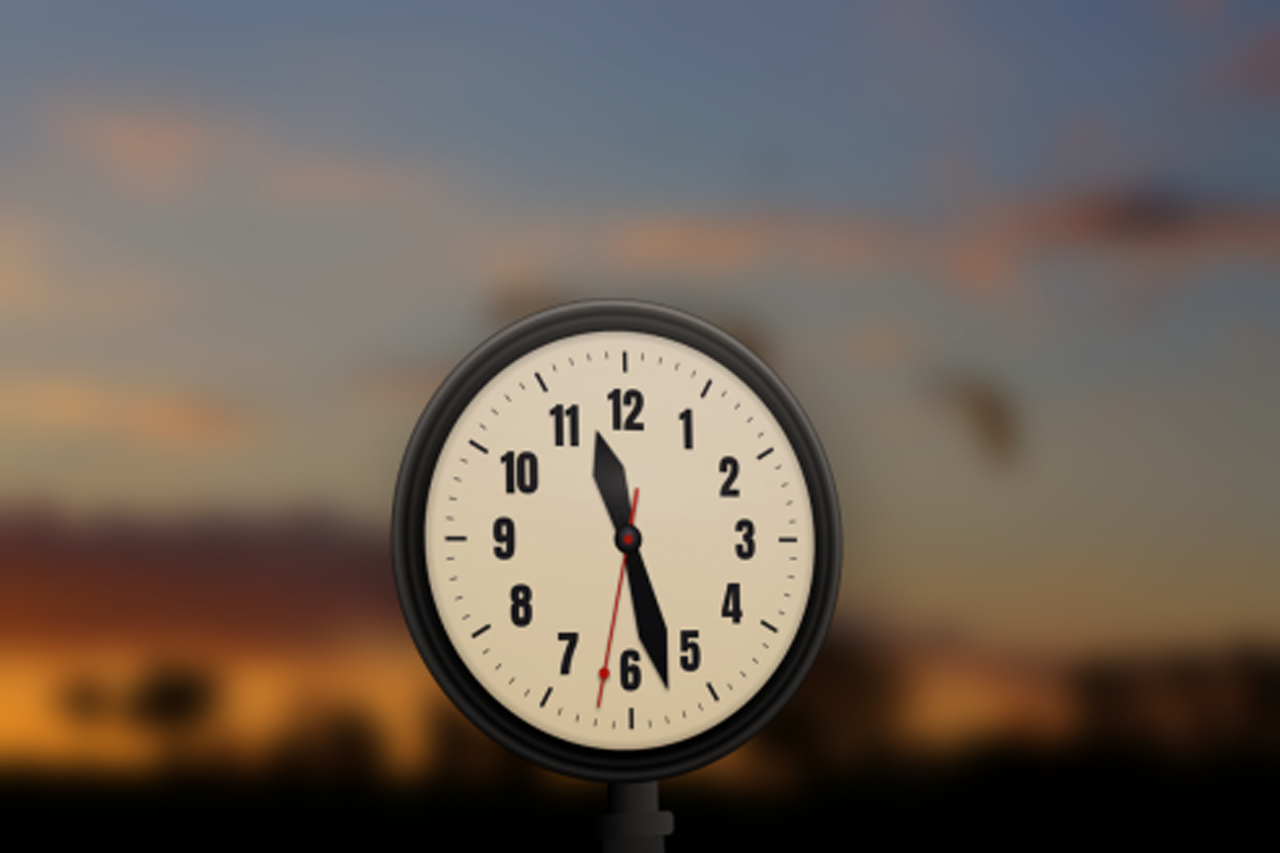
11,27,32
